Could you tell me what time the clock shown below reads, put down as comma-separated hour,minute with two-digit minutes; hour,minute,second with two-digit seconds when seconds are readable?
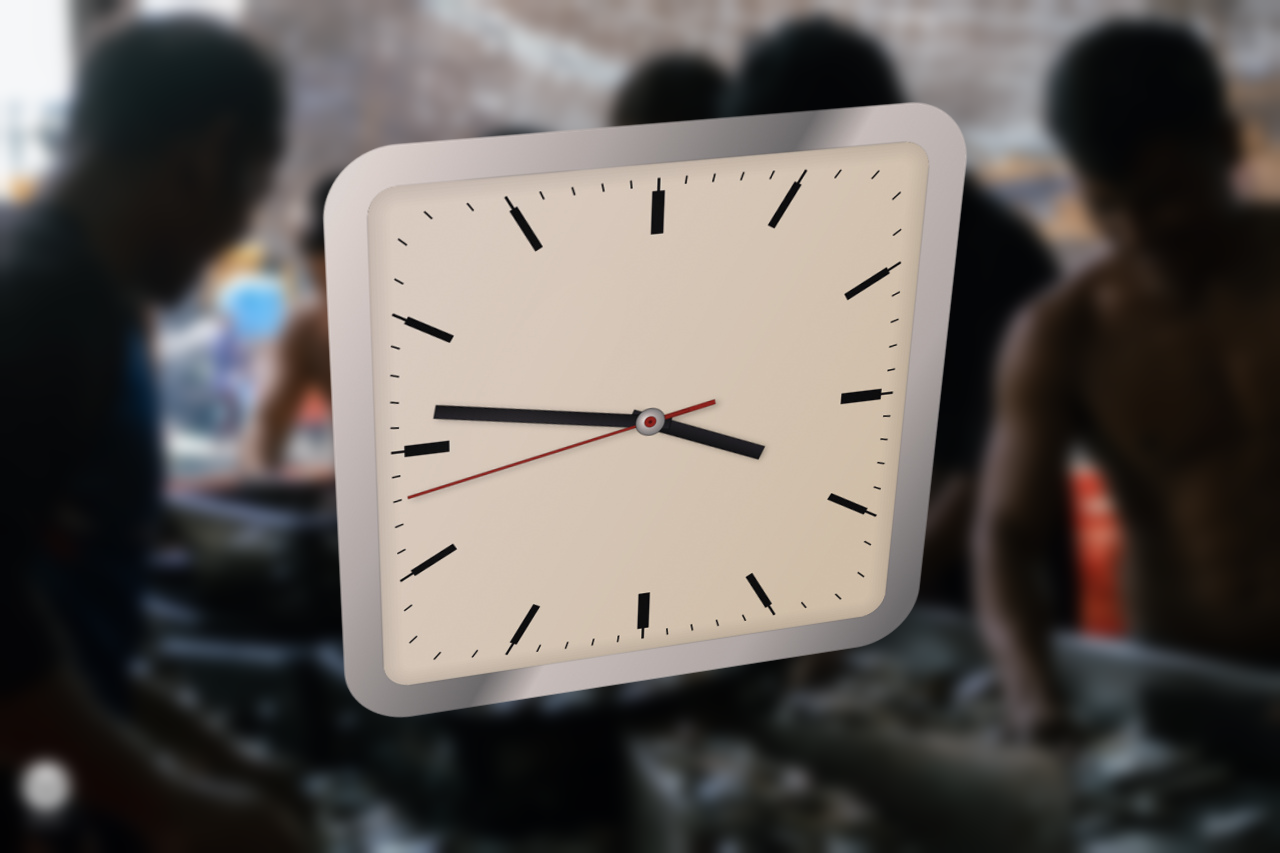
3,46,43
